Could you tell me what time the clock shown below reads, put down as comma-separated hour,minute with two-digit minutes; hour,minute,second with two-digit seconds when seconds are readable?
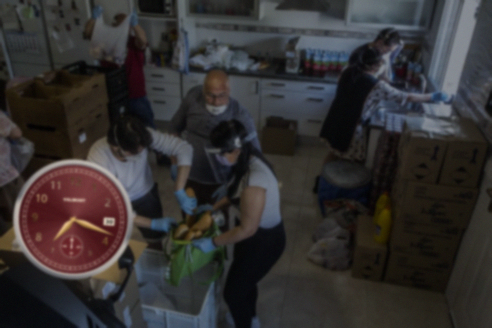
7,18
